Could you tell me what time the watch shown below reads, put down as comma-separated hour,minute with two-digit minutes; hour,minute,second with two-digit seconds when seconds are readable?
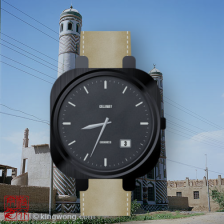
8,34
